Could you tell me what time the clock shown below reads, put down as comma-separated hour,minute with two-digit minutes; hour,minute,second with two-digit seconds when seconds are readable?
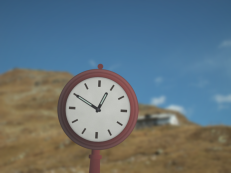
12,50
